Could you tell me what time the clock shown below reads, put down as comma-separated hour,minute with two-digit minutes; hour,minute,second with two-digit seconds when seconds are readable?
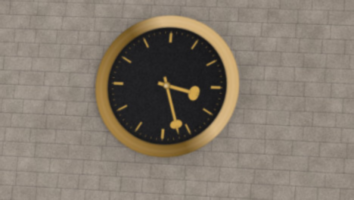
3,27
